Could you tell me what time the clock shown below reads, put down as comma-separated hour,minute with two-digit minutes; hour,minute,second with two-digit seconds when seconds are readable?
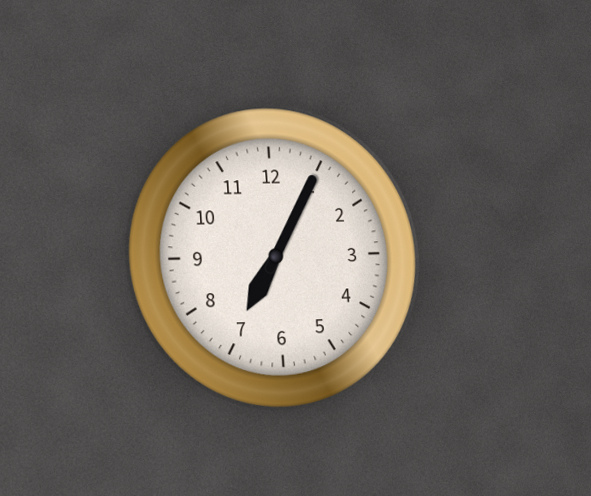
7,05
